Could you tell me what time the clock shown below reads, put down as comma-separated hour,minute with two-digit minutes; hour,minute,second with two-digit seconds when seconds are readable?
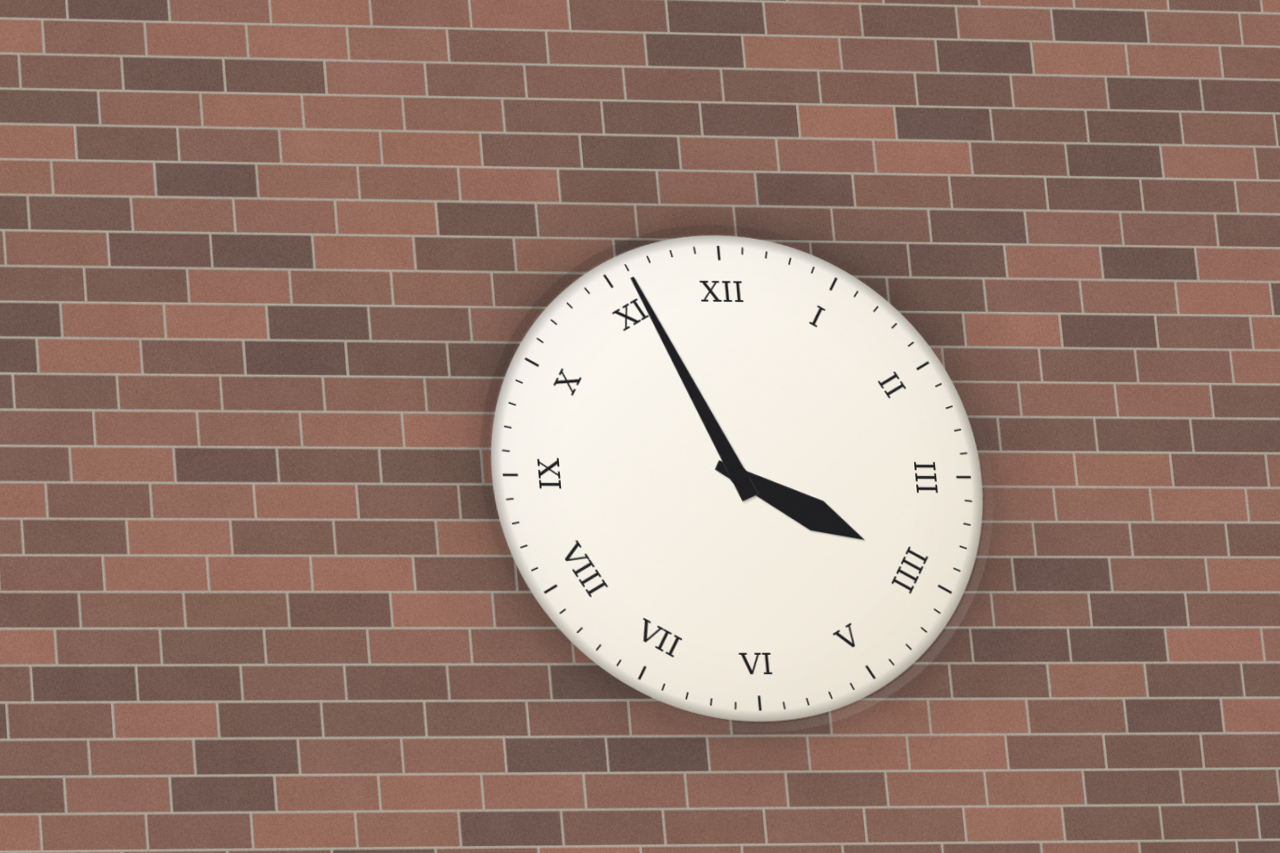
3,56
